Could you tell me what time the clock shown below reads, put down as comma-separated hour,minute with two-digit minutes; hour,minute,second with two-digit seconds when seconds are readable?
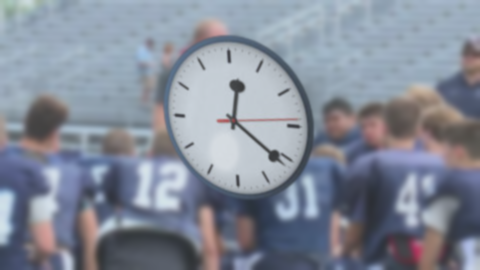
12,21,14
